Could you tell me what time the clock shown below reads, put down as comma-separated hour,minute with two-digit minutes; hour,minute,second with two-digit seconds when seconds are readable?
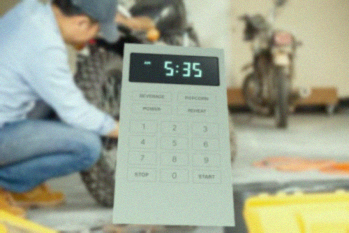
5,35
